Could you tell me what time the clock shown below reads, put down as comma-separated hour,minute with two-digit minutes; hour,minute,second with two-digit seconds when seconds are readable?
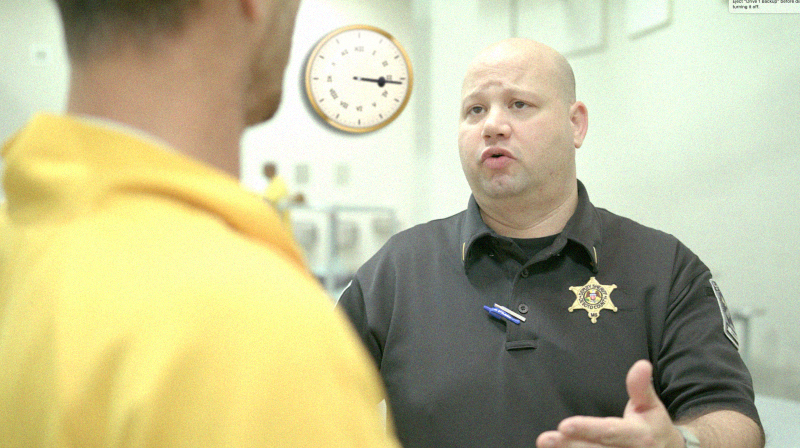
3,16
